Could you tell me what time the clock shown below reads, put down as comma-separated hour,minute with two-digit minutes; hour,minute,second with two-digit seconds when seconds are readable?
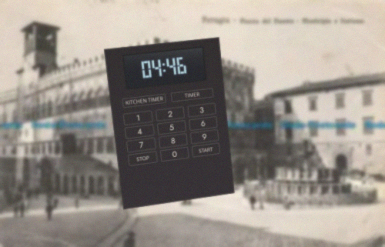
4,46
